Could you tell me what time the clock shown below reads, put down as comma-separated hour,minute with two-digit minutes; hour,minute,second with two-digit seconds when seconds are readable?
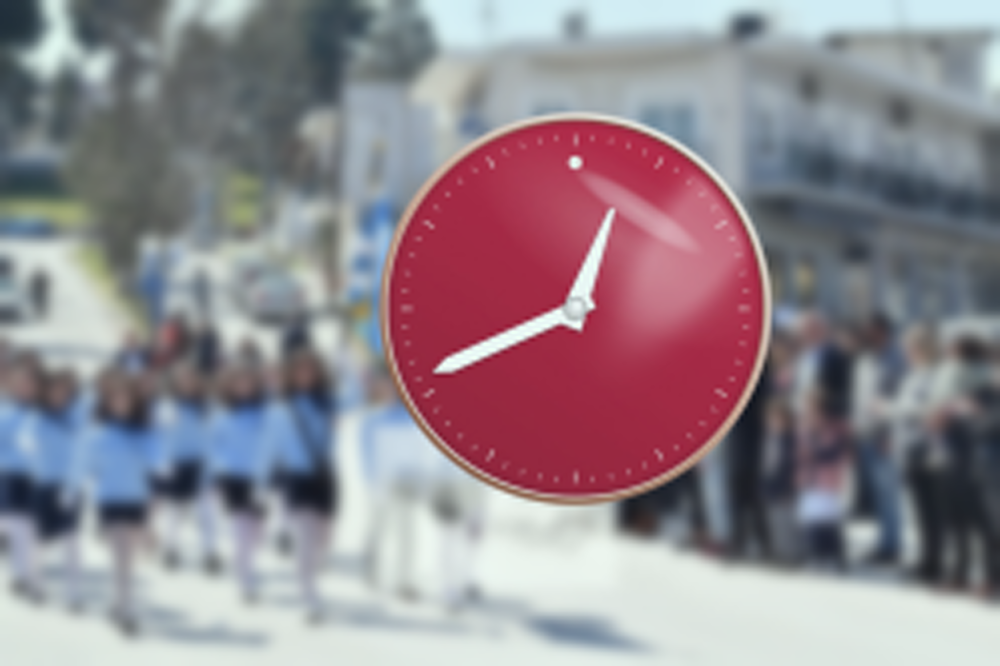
12,41
